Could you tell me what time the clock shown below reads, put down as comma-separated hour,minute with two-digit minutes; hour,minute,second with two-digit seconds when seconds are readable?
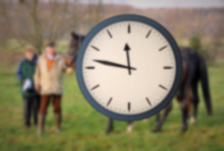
11,47
